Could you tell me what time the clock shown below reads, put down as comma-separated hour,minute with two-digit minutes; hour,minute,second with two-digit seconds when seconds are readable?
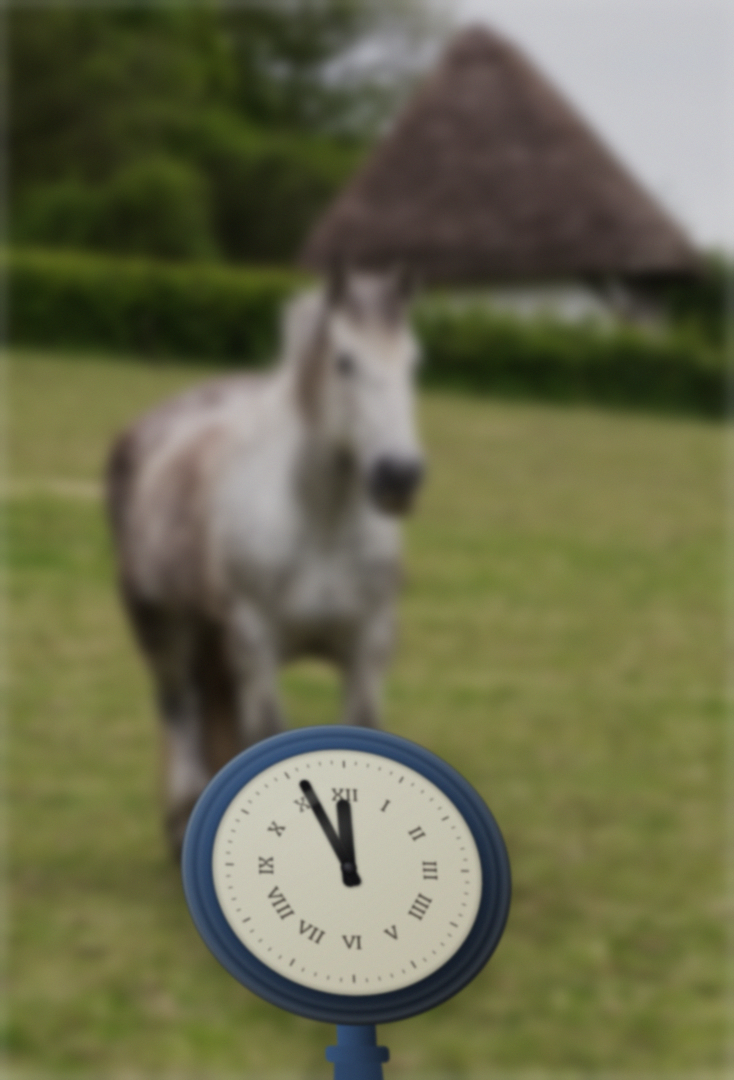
11,56
